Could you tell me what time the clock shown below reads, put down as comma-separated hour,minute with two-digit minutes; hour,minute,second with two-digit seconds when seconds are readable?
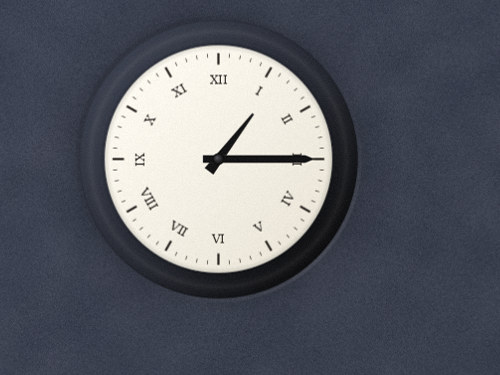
1,15
